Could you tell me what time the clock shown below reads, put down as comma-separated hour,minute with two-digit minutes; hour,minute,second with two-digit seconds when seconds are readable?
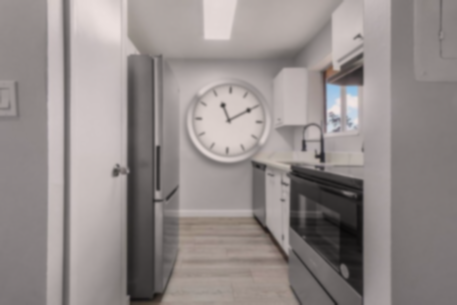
11,10
